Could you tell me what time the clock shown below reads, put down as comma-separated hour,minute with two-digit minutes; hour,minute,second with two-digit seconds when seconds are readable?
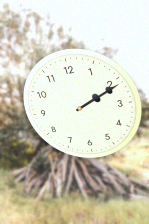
2,11
